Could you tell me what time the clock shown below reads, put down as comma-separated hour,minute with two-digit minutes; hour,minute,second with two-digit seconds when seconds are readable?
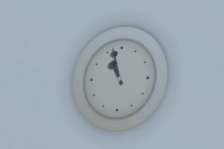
10,57
